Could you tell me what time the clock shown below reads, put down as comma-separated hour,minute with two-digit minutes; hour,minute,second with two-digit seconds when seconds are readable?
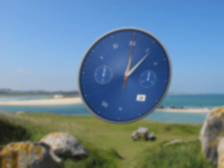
12,06
